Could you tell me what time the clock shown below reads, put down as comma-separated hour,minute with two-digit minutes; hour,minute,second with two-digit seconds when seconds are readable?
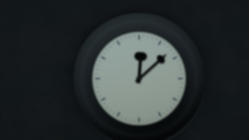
12,08
